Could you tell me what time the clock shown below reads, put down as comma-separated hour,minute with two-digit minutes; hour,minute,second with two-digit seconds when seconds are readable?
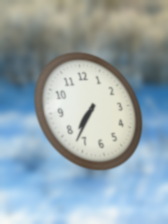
7,37
